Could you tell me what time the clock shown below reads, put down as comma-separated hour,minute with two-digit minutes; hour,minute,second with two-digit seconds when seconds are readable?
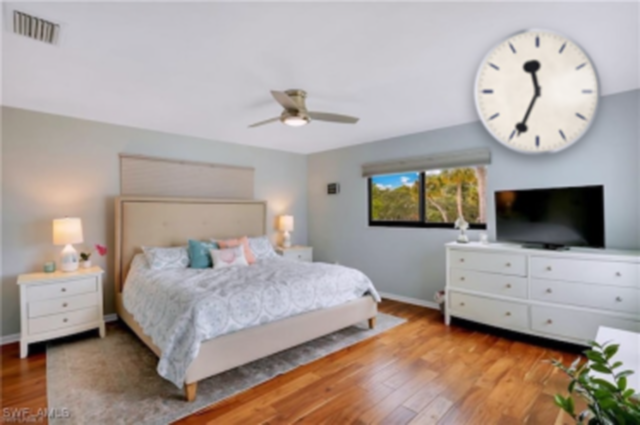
11,34
